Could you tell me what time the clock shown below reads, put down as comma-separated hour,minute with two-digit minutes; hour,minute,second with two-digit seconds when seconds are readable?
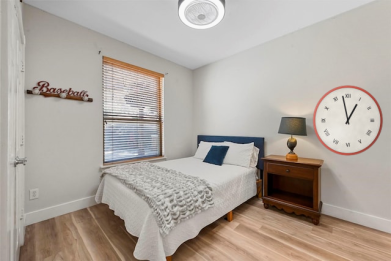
12,58
